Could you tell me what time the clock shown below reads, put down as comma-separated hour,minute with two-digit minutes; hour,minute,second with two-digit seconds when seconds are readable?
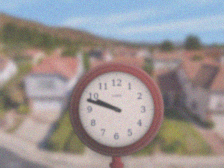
9,48
